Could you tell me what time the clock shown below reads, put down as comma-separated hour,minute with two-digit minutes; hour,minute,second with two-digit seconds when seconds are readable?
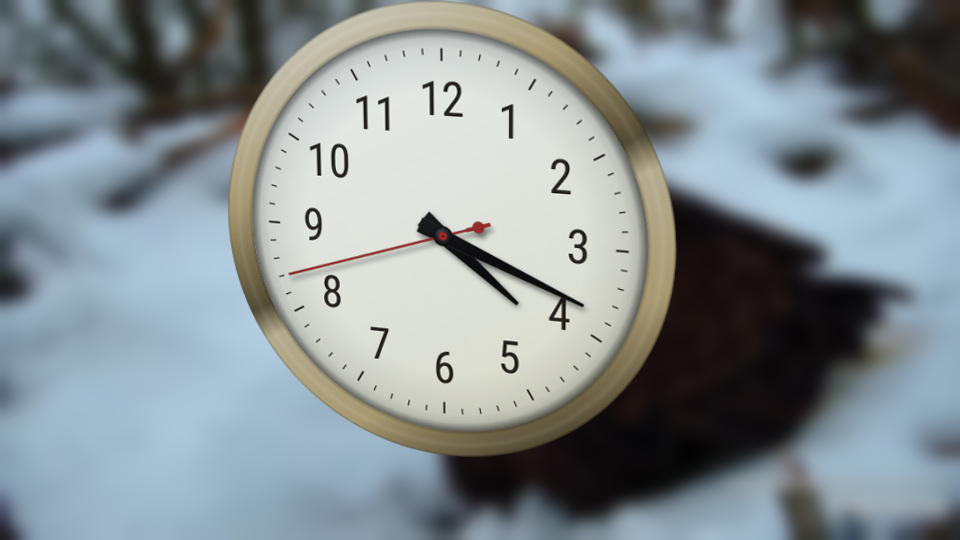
4,18,42
